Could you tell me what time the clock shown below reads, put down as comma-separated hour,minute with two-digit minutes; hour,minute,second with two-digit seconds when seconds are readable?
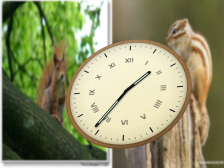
1,36
